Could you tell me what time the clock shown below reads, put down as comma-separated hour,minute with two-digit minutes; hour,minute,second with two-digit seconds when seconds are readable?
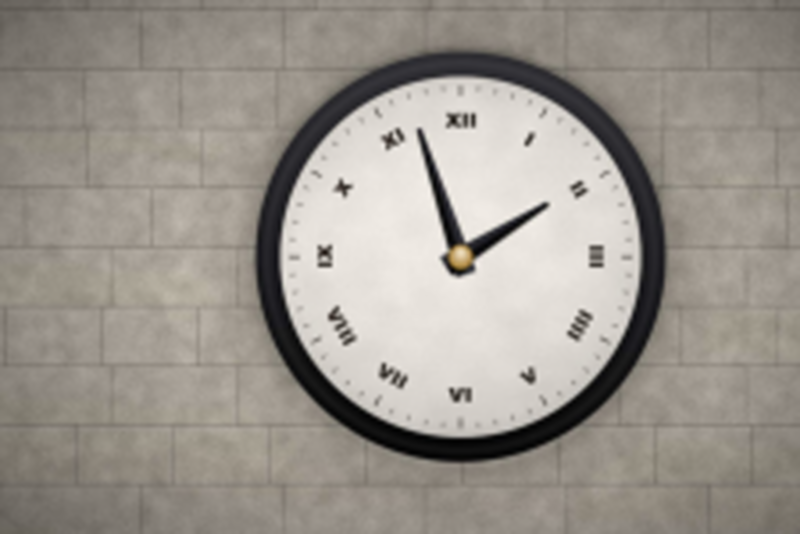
1,57
